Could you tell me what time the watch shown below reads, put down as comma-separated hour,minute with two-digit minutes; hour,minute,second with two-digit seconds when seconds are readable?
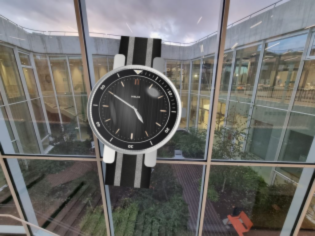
4,50
